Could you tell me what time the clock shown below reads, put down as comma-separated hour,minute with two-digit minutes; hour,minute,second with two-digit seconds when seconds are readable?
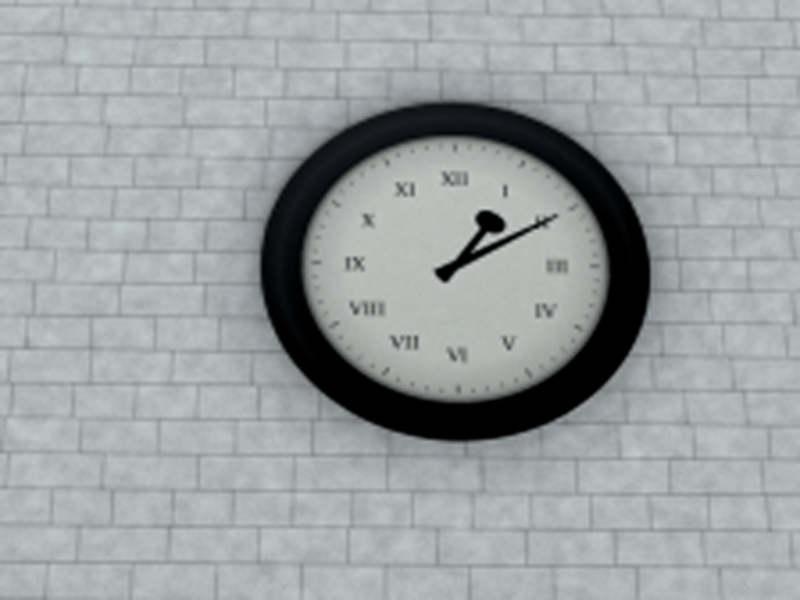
1,10
